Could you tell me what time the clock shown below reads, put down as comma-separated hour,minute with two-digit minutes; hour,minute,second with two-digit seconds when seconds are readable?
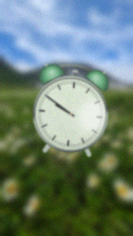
9,50
